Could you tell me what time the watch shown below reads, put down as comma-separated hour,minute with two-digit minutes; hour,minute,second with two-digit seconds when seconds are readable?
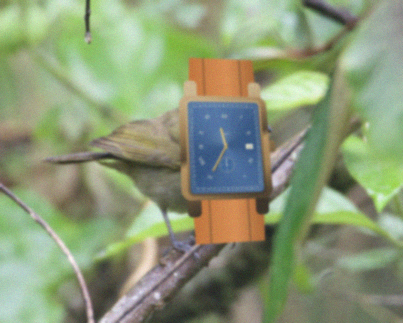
11,35
